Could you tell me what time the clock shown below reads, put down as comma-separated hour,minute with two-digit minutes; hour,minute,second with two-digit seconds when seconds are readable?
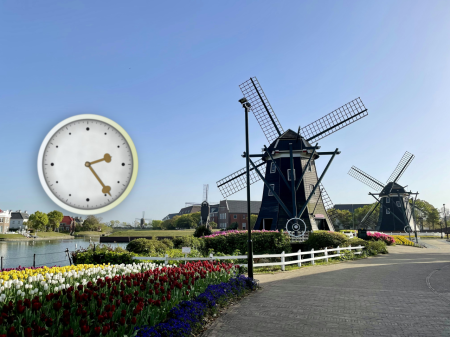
2,24
